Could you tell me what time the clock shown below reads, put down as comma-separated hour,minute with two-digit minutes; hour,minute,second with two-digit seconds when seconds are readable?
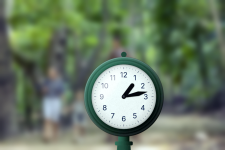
1,13
